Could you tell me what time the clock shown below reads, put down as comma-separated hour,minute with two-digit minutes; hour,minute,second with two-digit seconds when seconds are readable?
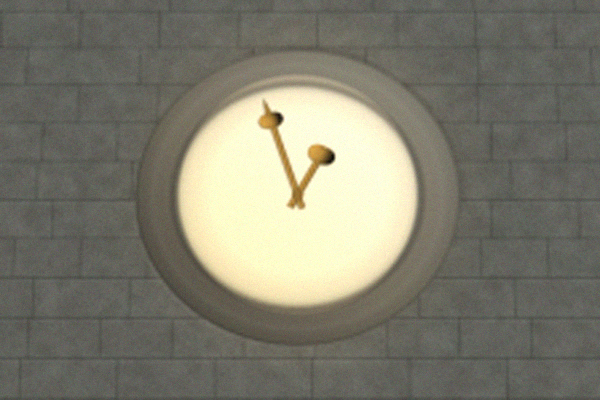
12,57
